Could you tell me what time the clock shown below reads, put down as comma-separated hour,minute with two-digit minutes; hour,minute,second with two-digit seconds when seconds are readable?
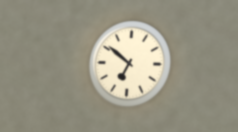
6,51
